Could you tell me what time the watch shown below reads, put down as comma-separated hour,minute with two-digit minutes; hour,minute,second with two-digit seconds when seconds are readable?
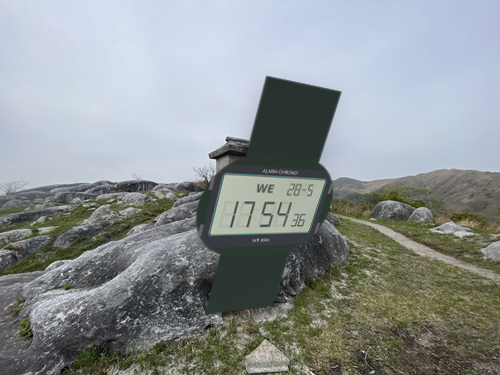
17,54,36
